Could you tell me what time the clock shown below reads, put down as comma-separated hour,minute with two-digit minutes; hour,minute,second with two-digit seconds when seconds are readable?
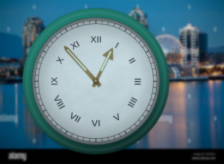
12,53
